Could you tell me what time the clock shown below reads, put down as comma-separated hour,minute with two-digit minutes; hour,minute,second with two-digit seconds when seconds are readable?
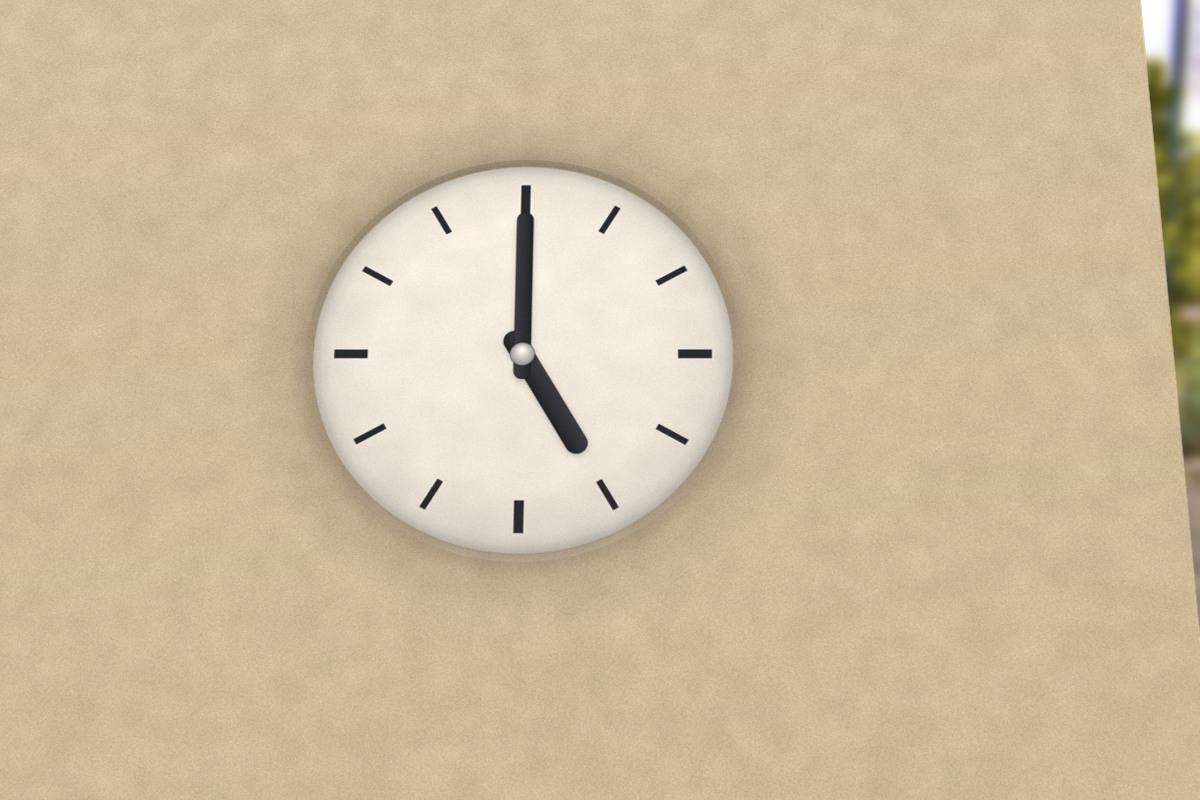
5,00
